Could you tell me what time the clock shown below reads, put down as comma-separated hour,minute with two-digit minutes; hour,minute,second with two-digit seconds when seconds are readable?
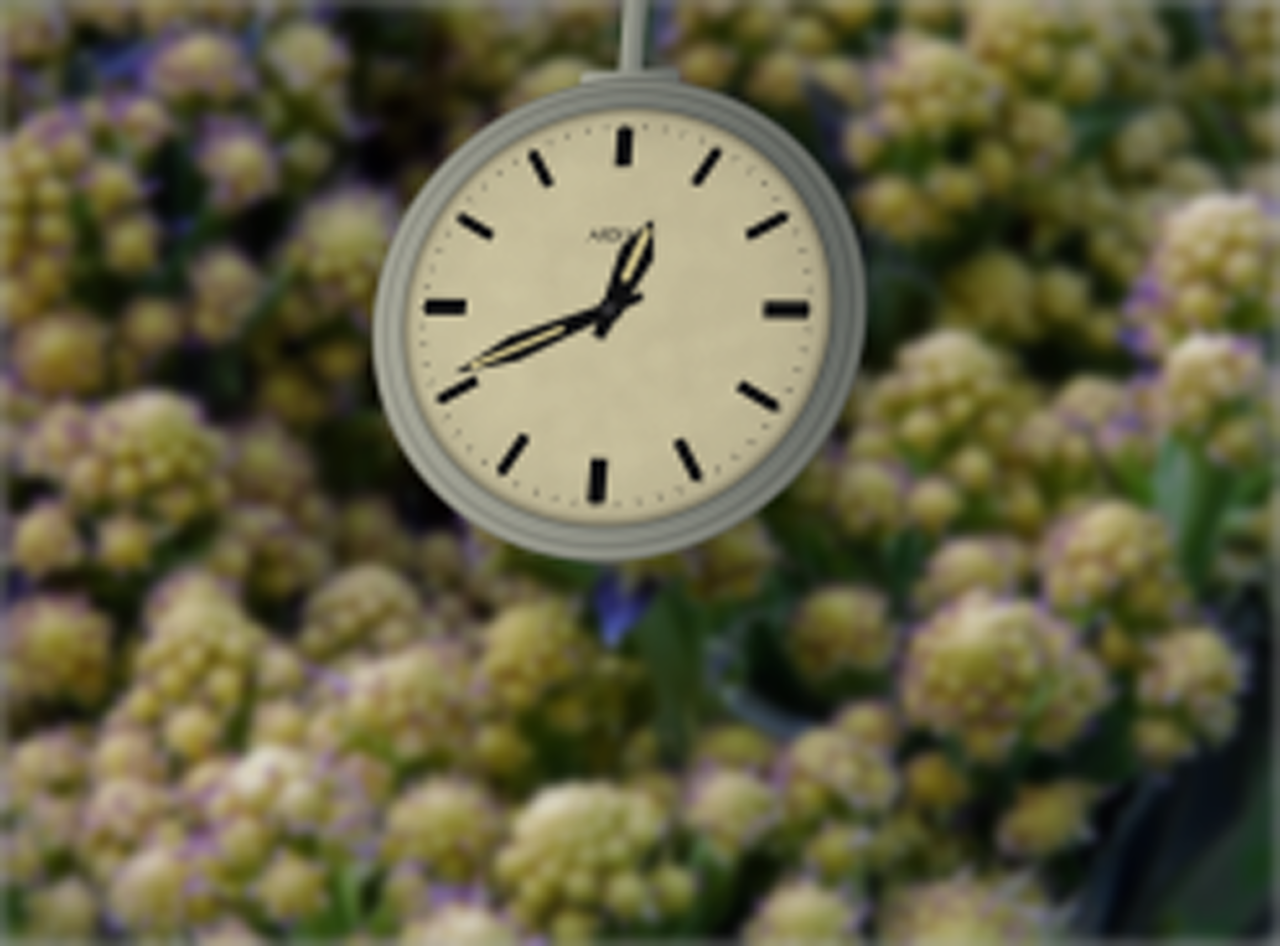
12,41
